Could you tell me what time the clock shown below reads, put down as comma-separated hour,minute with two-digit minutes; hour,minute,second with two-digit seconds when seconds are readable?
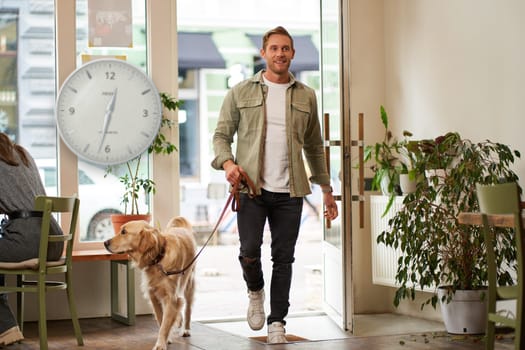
12,32
